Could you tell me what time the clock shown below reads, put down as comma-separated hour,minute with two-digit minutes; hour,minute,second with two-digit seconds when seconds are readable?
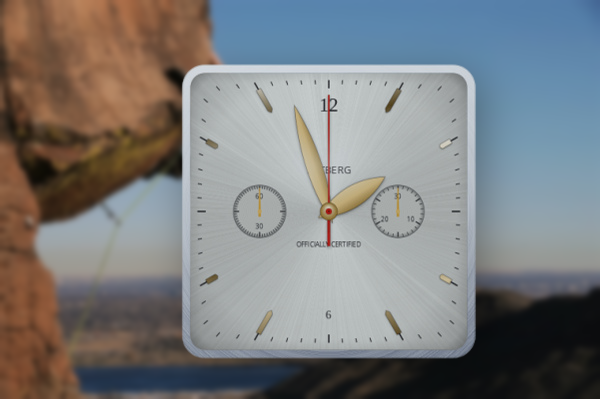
1,57
